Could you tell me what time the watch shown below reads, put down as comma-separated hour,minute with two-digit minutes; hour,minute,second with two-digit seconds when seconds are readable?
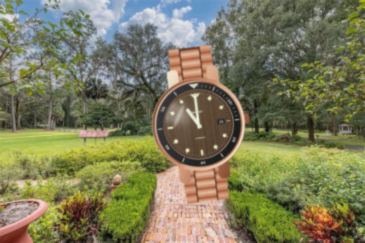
11,00
